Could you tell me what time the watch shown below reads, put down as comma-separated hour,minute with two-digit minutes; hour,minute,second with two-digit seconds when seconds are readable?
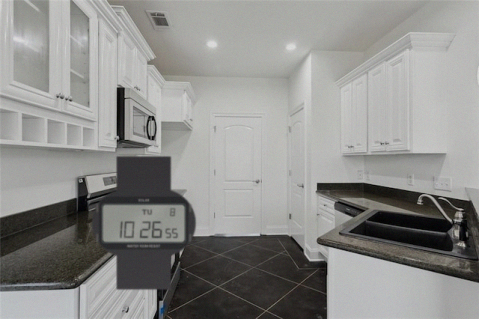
10,26,55
